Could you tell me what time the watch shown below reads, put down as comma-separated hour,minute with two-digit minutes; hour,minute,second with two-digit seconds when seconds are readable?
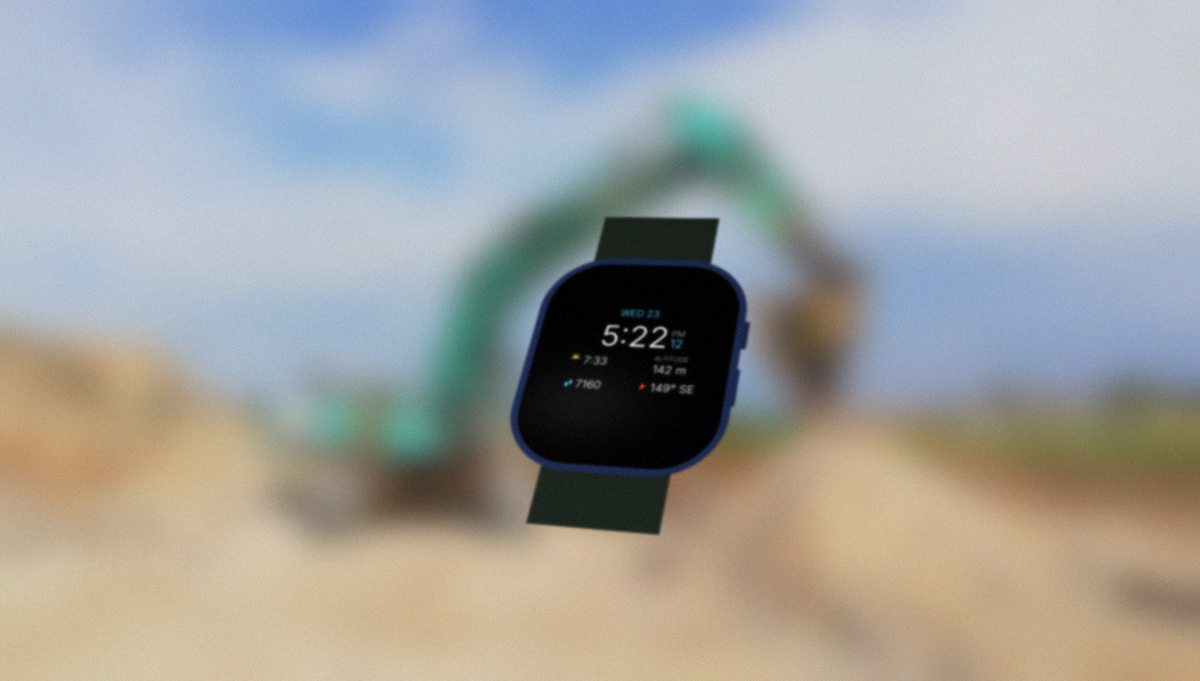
5,22,12
